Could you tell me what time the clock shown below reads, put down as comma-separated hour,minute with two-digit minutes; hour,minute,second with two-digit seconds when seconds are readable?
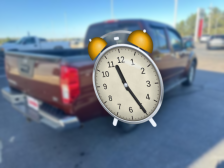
11,25
